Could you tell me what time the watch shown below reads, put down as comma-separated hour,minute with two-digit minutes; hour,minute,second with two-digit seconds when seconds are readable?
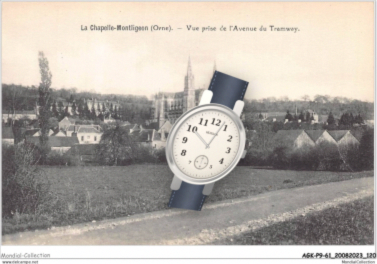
10,03
